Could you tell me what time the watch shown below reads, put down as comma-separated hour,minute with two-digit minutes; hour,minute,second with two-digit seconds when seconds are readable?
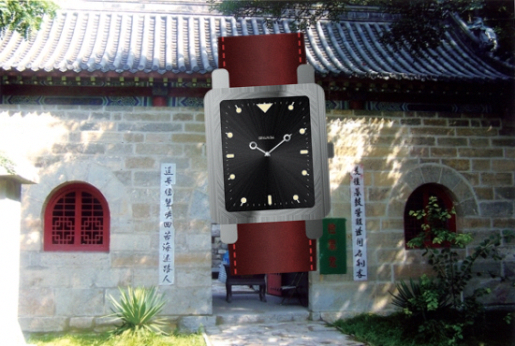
10,09
